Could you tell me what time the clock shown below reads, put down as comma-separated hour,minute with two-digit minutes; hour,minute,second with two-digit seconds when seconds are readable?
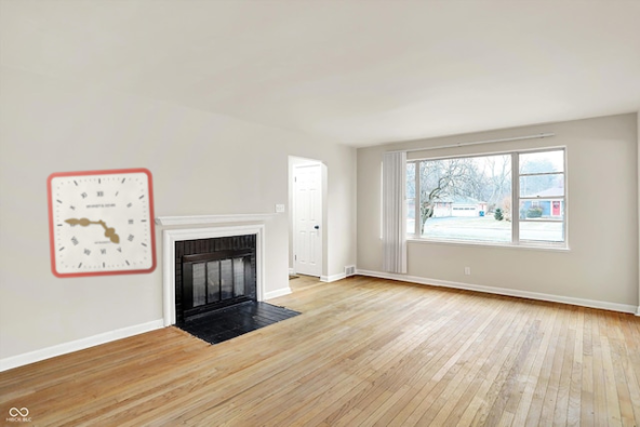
4,46
